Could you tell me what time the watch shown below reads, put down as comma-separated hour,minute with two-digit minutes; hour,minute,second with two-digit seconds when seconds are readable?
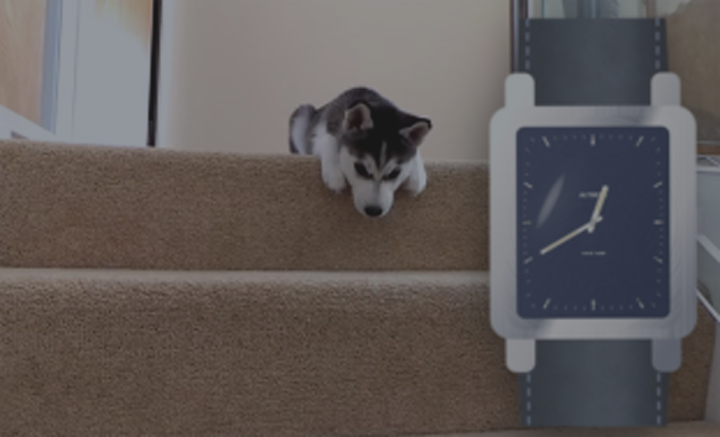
12,40
